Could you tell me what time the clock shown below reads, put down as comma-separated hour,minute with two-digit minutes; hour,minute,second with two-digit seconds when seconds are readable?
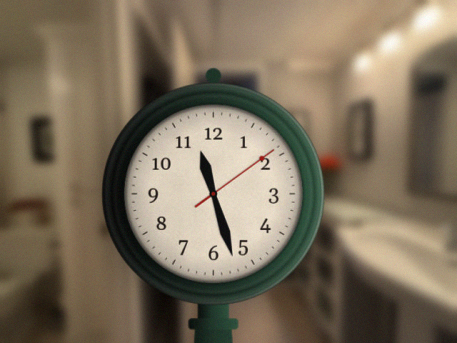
11,27,09
